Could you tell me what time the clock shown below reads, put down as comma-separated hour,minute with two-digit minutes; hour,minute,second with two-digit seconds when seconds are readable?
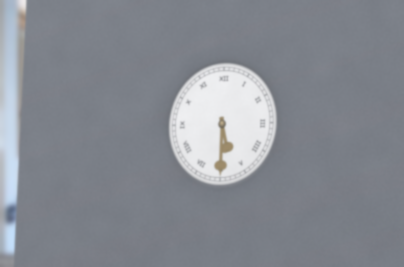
5,30
